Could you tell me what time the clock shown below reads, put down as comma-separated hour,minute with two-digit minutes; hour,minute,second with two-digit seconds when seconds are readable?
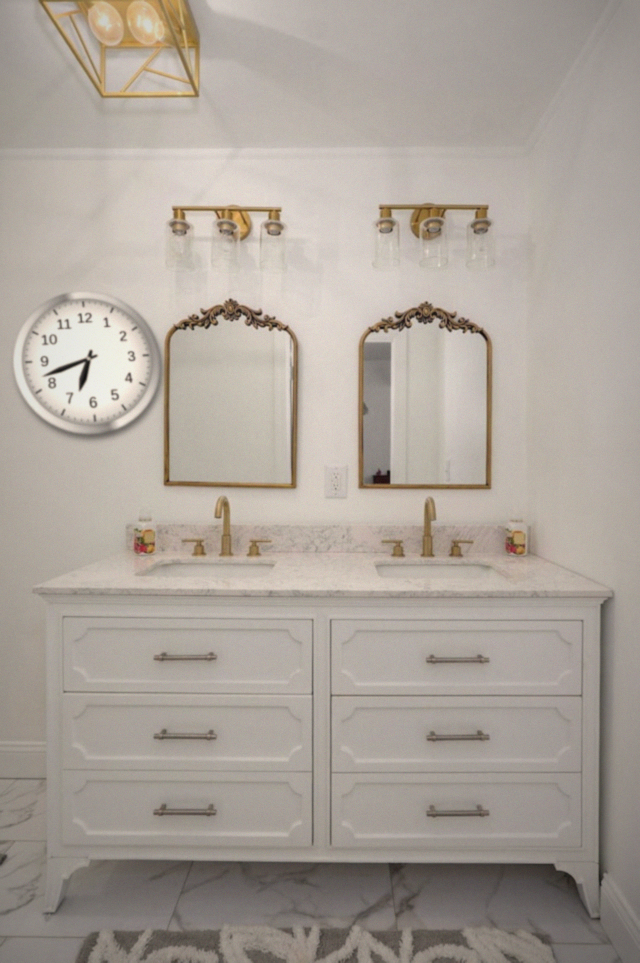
6,42
